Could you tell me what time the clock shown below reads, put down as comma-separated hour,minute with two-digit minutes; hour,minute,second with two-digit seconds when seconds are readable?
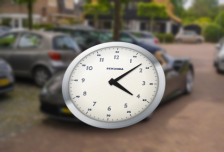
4,08
